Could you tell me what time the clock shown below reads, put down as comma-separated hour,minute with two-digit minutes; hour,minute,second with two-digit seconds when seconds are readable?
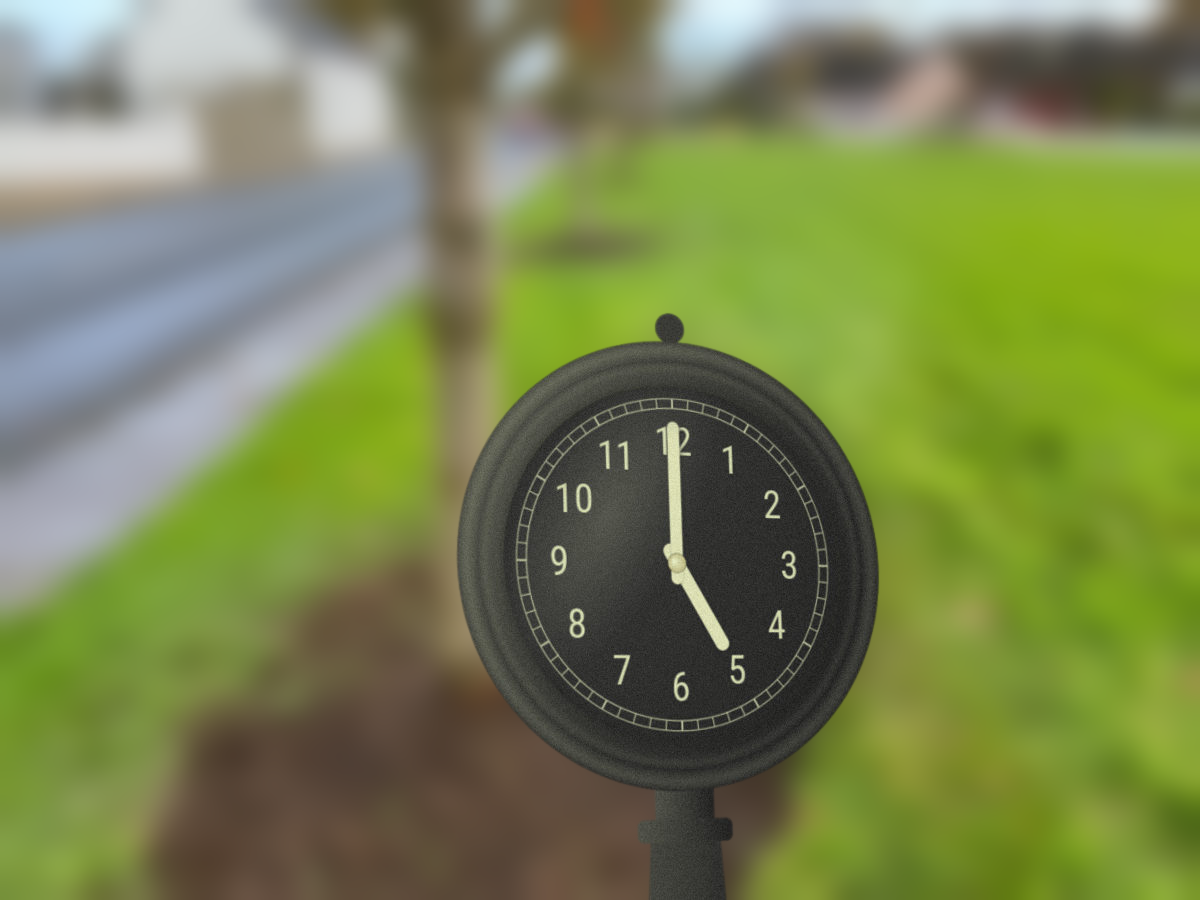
5,00
